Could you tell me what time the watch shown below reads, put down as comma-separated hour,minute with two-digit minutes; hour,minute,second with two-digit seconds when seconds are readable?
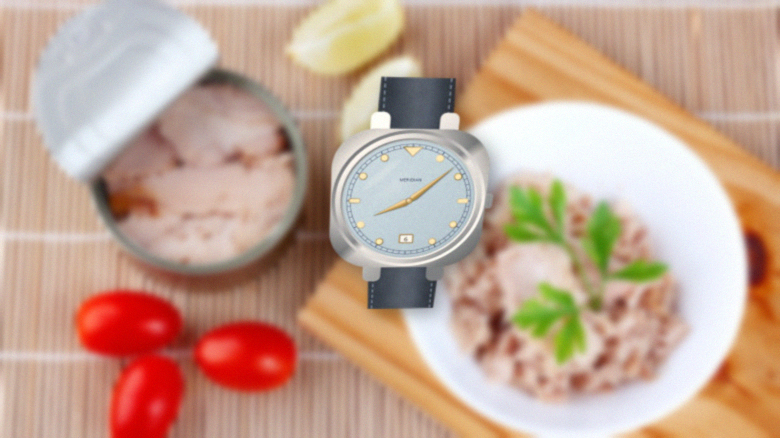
8,08
